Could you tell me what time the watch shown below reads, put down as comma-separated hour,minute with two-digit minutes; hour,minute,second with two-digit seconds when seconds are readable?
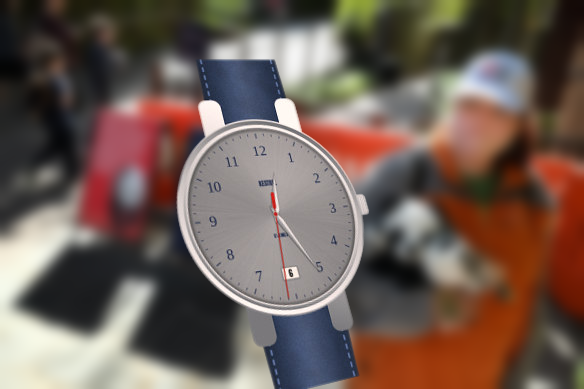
12,25,31
